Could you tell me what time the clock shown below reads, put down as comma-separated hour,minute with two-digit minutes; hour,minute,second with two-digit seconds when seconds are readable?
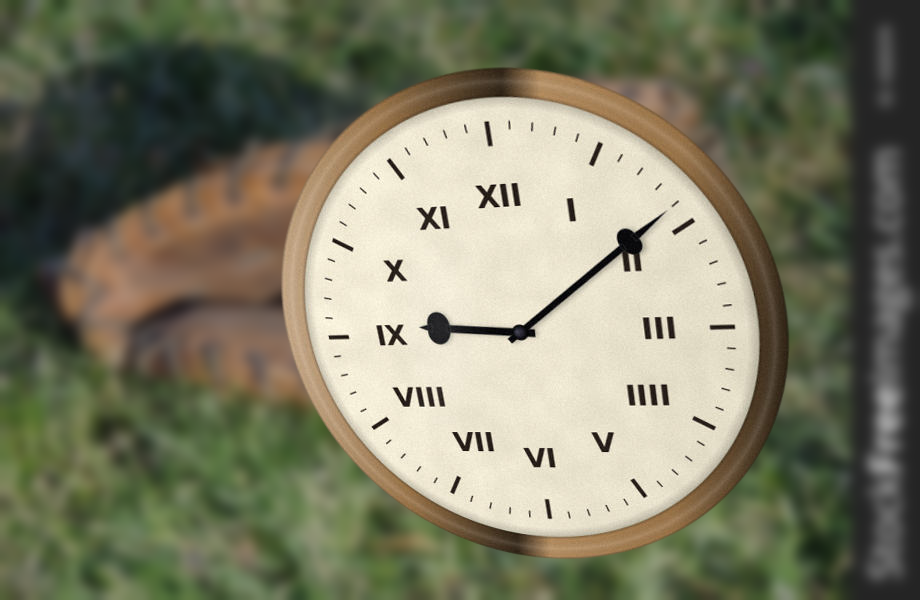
9,09
